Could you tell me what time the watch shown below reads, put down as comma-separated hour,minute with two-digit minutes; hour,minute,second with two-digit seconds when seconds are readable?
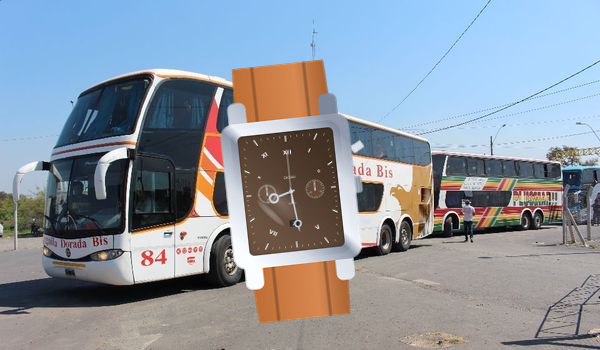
8,29
